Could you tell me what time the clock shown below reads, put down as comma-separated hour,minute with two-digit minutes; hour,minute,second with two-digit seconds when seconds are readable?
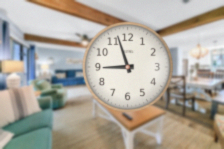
8,57
